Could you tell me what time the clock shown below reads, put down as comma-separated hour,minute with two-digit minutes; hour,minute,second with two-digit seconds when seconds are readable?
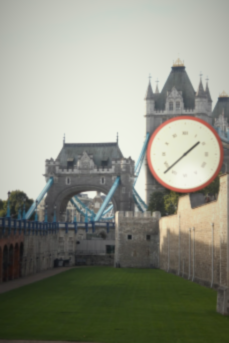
1,38
